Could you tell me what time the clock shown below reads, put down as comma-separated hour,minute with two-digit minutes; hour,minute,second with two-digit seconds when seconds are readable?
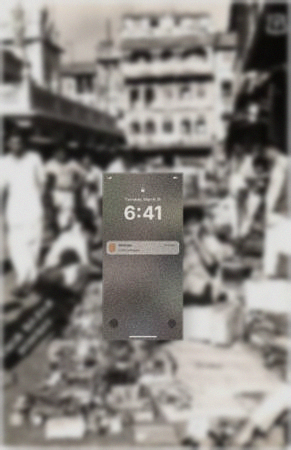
6,41
